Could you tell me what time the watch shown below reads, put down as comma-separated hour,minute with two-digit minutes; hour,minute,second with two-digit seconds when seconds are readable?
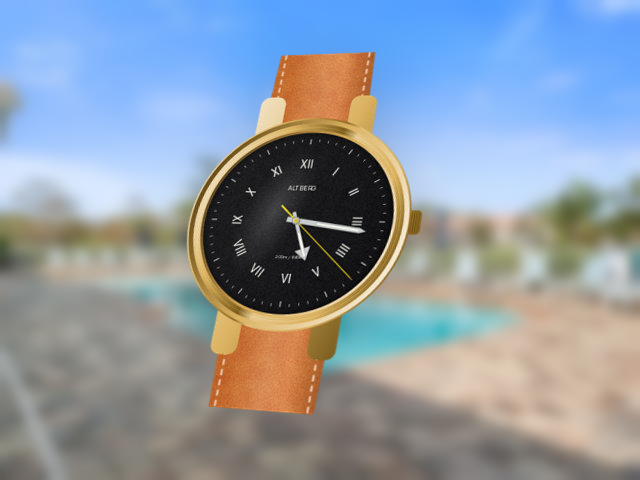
5,16,22
